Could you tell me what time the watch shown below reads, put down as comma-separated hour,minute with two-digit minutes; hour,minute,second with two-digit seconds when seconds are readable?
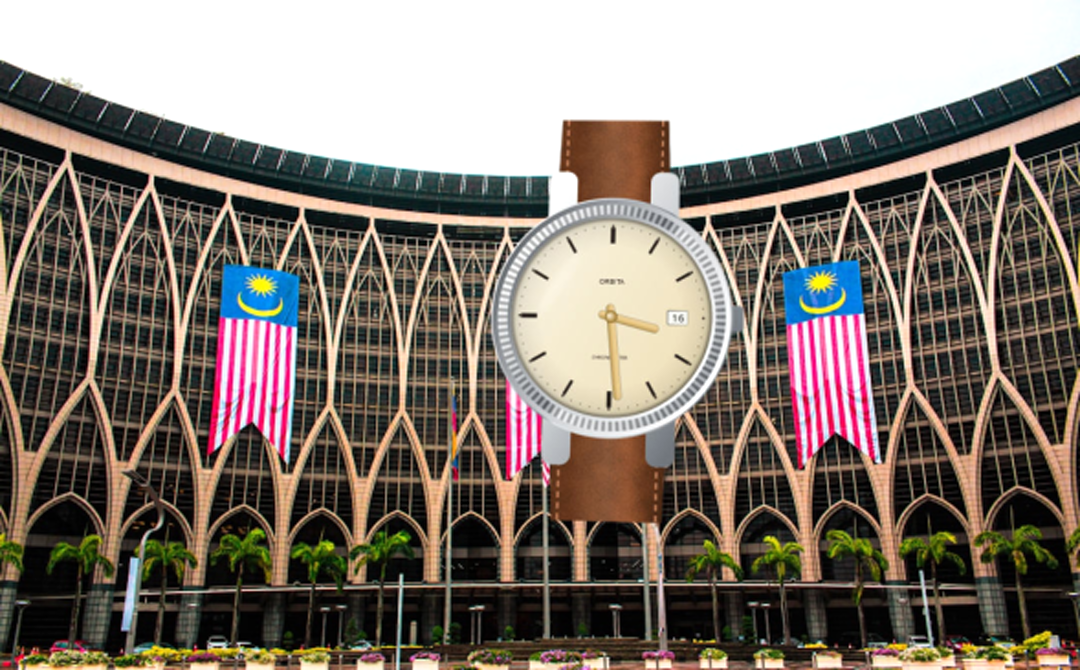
3,29
